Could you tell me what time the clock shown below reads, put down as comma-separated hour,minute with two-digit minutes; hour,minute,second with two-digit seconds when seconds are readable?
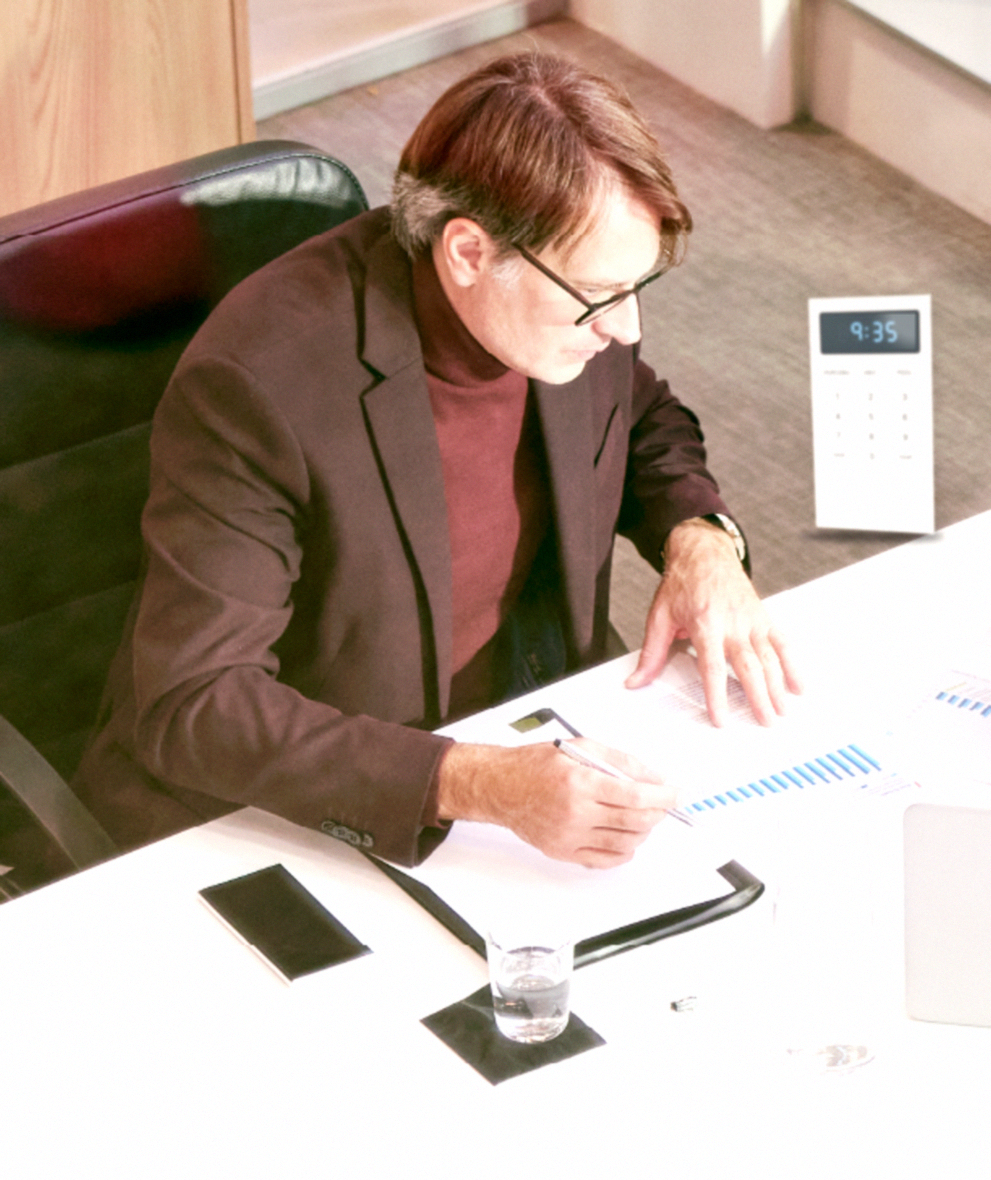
9,35
